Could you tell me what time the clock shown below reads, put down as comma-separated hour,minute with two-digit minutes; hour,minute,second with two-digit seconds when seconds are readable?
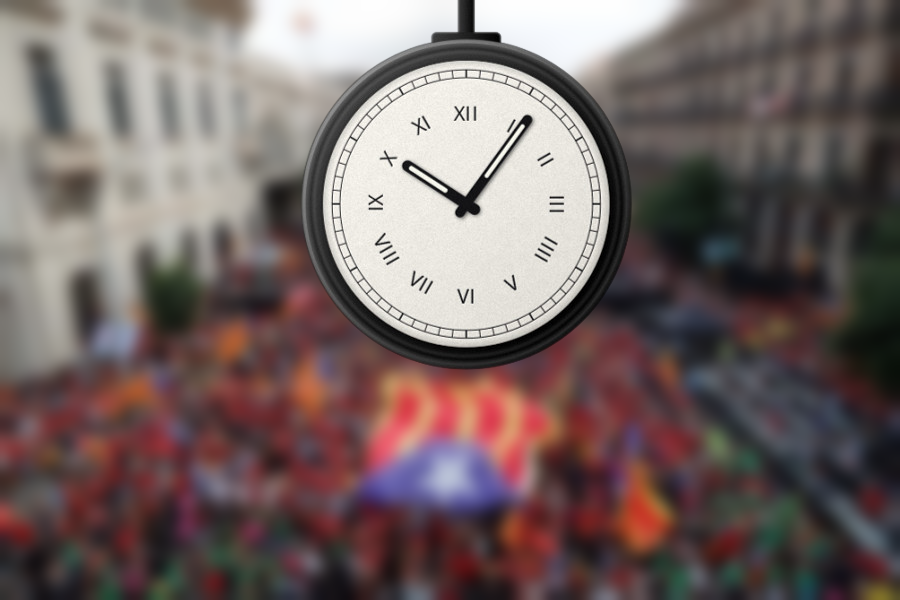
10,06
